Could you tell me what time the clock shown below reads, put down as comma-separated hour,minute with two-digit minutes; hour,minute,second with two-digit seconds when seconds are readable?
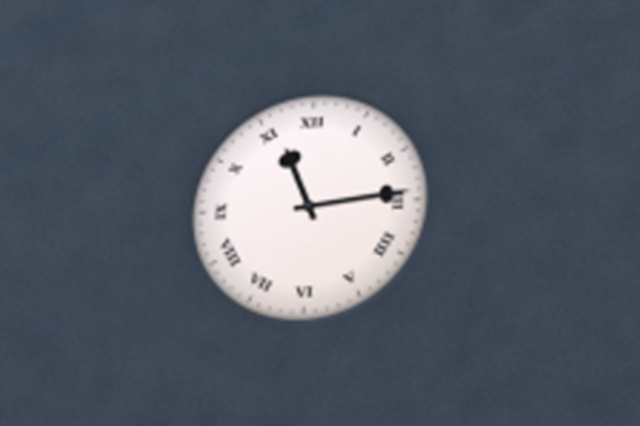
11,14
